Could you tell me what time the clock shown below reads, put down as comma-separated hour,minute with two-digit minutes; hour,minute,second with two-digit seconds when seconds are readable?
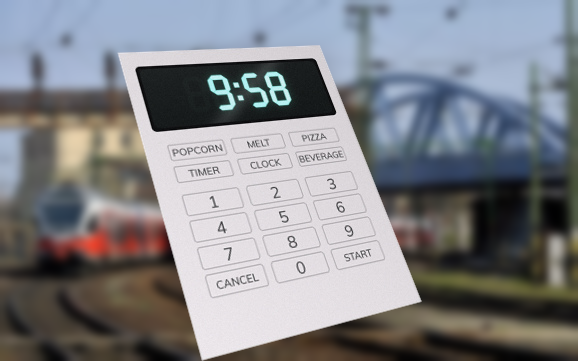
9,58
